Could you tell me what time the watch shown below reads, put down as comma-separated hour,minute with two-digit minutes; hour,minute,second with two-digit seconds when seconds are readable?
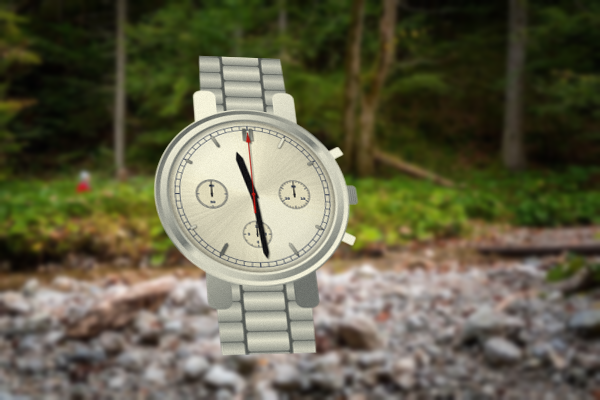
11,29
